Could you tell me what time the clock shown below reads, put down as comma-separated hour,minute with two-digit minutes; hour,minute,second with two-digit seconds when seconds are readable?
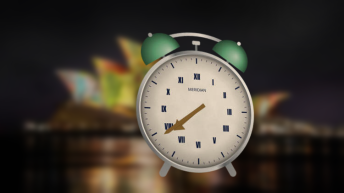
7,39
